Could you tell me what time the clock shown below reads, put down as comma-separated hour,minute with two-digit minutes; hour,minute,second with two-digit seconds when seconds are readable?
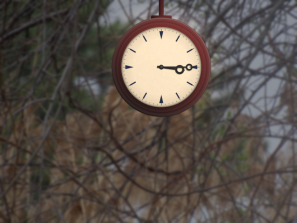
3,15
